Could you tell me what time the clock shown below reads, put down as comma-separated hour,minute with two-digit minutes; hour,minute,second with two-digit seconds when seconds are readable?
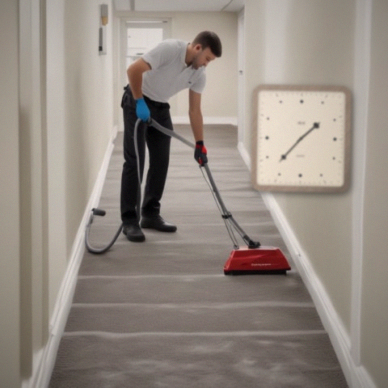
1,37
